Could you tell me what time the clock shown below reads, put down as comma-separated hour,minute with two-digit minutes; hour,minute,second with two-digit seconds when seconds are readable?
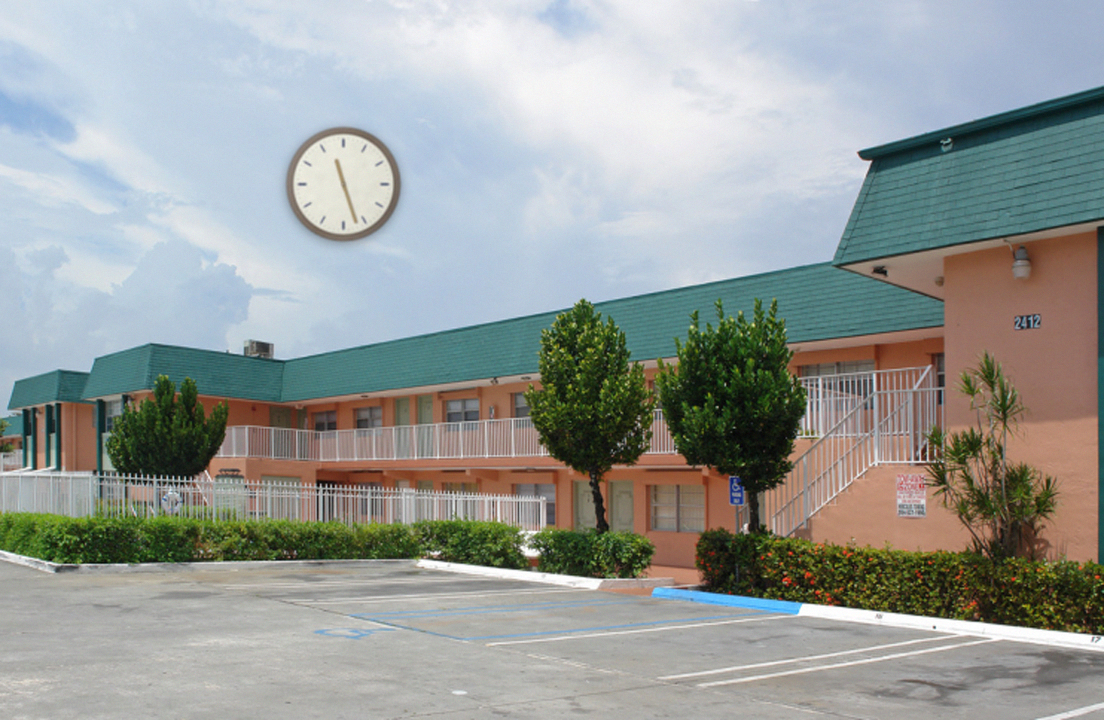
11,27
